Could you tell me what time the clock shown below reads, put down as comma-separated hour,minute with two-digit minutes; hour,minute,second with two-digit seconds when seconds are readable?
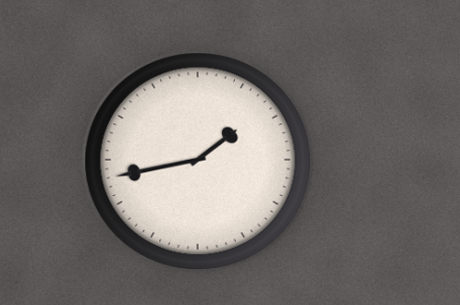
1,43
